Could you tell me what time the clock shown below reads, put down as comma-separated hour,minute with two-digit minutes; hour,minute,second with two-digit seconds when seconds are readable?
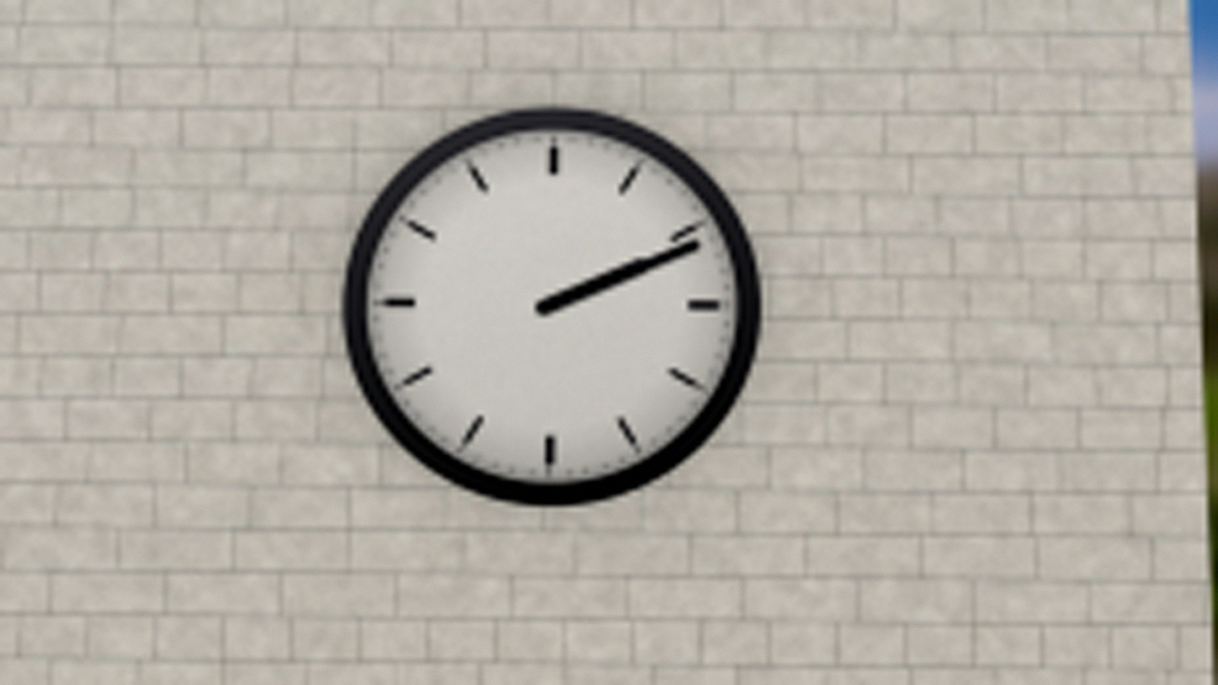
2,11
